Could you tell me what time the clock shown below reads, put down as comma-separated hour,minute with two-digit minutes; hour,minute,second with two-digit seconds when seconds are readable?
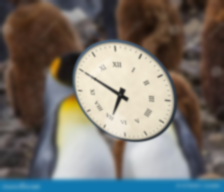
6,50
